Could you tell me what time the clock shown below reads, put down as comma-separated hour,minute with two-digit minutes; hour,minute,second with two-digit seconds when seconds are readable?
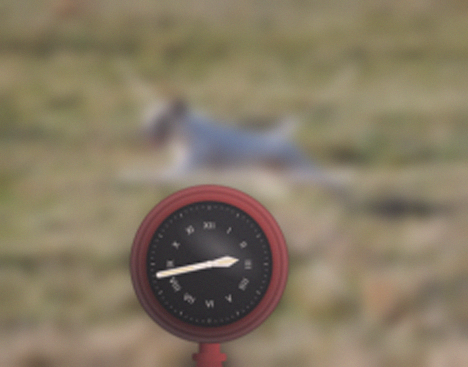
2,43
